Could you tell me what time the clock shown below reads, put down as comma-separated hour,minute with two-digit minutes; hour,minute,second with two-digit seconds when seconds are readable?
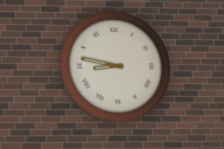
8,47
